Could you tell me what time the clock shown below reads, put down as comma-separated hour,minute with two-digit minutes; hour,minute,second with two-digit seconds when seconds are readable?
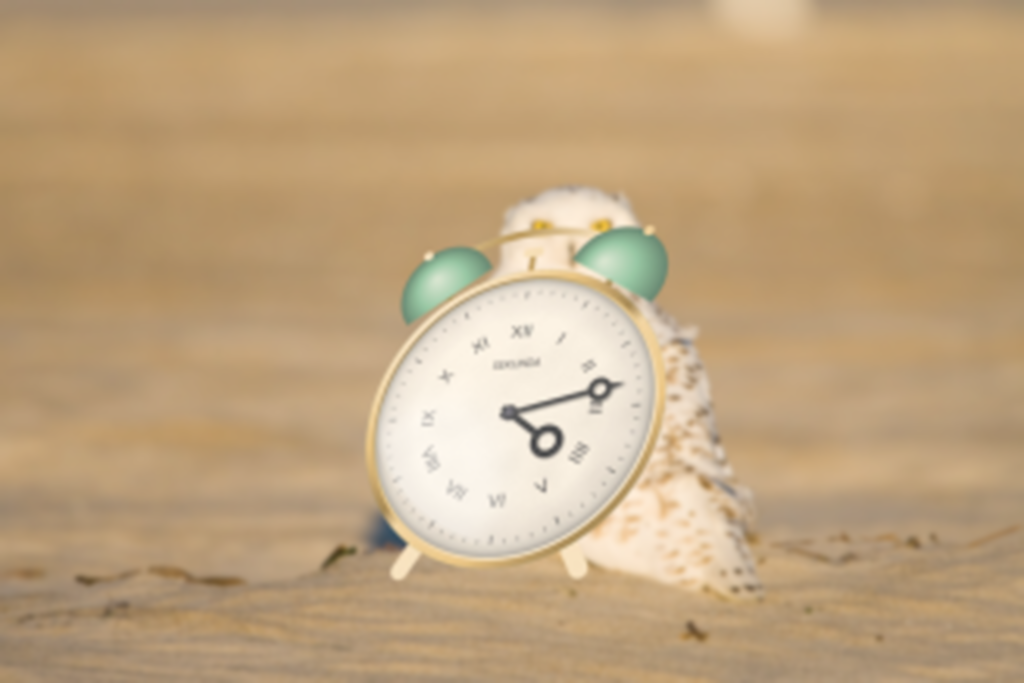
4,13
